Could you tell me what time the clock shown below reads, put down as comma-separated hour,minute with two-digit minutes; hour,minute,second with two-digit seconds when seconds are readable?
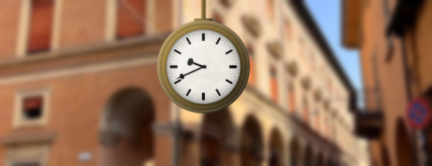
9,41
